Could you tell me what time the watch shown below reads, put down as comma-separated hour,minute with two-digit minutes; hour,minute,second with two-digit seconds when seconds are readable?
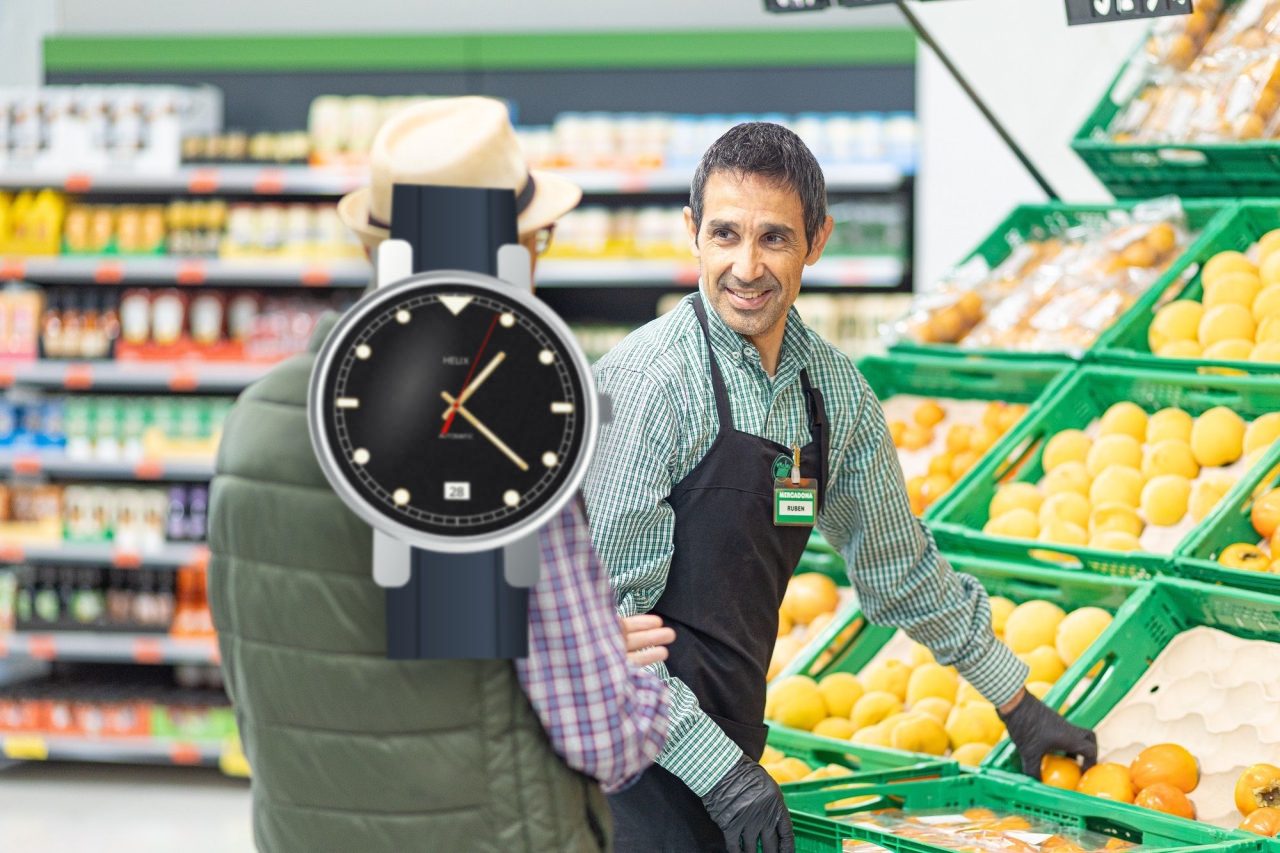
1,22,04
